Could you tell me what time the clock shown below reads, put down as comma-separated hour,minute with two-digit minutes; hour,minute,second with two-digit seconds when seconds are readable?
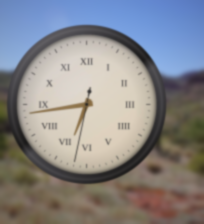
6,43,32
